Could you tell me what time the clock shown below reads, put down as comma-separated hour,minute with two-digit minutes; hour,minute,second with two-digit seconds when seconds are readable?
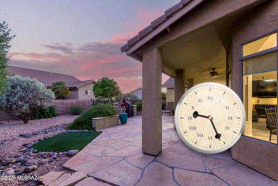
9,26
